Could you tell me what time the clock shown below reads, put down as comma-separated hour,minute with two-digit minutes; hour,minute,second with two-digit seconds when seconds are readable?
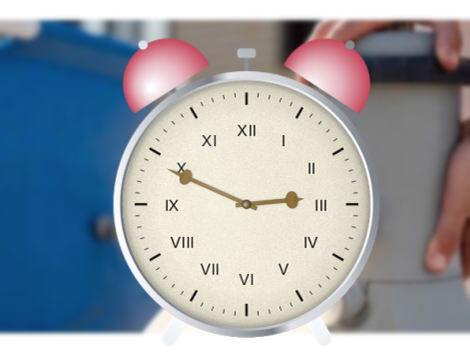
2,49
